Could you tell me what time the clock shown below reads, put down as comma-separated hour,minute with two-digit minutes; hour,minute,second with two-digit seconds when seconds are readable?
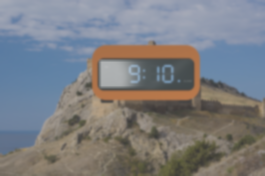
9,10
